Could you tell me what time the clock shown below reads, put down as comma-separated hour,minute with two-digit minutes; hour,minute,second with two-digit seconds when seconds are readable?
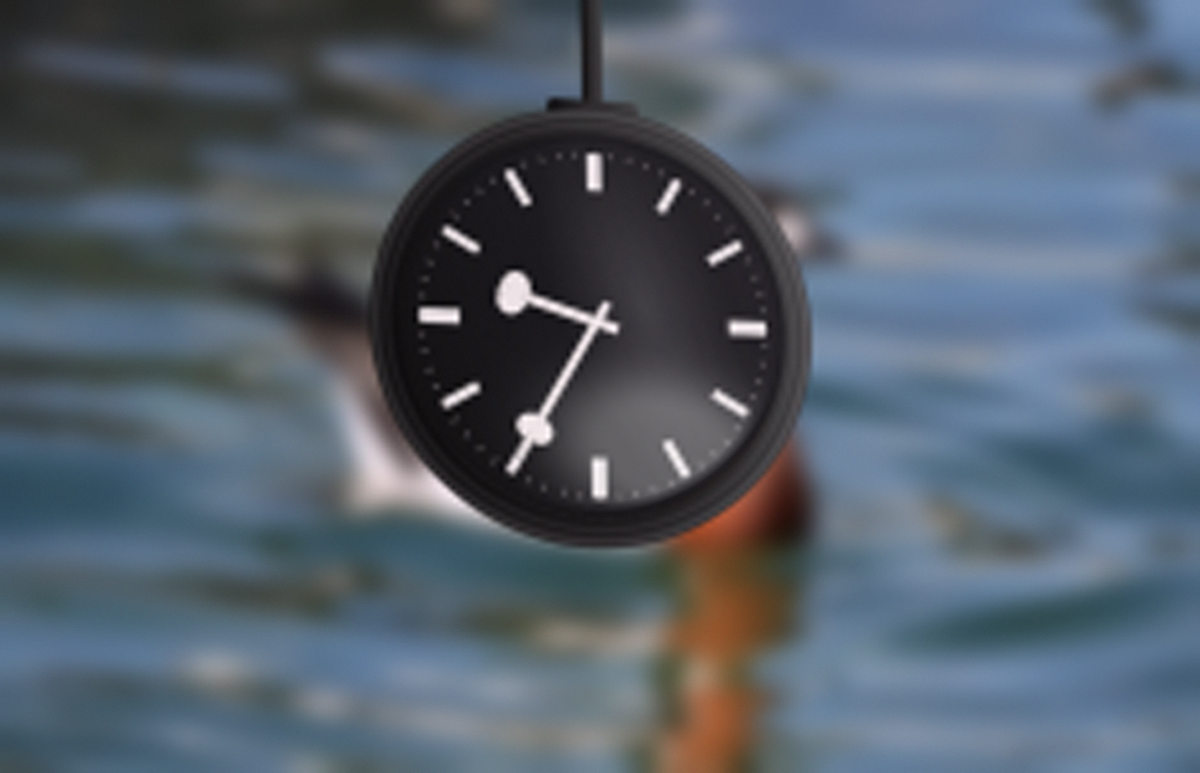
9,35
